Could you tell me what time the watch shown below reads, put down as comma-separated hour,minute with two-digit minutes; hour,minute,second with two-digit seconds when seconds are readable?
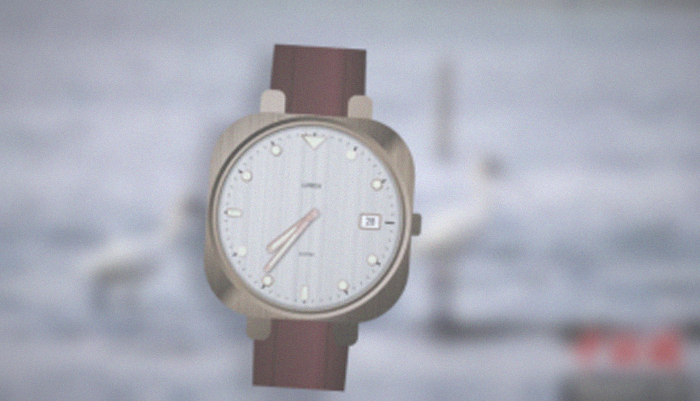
7,36
